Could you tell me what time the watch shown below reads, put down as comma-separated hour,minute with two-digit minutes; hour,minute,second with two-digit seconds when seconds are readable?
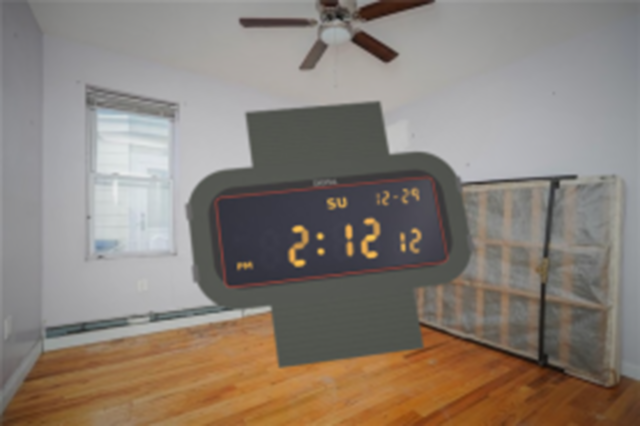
2,12,12
